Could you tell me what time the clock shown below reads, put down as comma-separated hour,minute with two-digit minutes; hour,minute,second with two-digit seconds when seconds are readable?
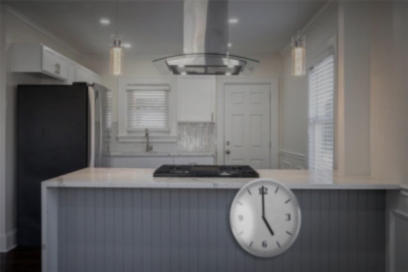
5,00
